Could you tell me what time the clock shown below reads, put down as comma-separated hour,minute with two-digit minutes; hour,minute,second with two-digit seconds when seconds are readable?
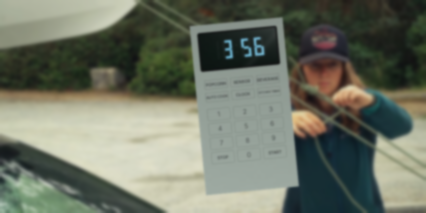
3,56
